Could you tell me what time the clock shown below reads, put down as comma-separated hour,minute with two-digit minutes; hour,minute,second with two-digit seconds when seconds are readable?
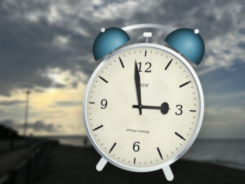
2,58
